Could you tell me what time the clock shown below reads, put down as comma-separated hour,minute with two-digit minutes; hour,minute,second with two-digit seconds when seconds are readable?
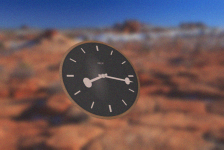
8,17
